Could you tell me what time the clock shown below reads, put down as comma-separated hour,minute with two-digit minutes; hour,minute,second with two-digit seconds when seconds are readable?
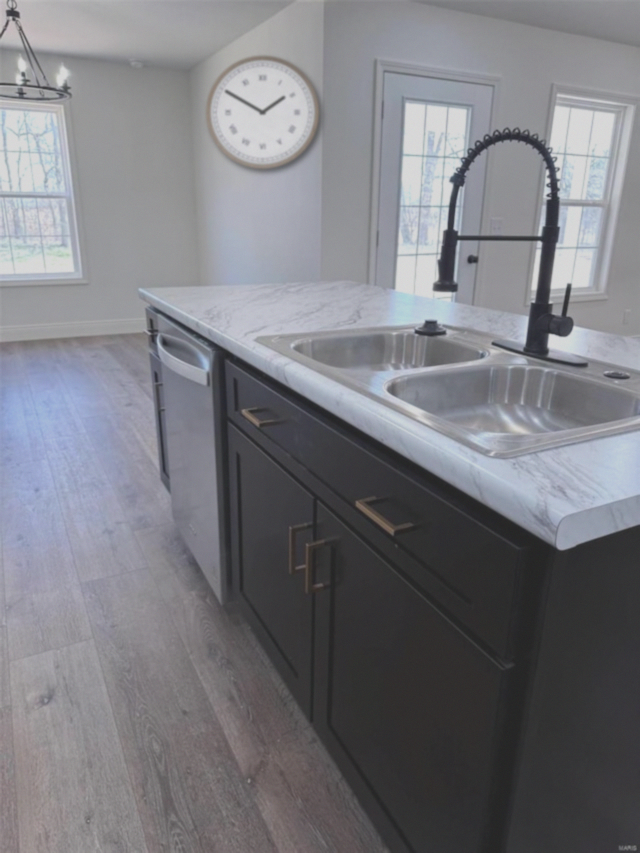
1,50
